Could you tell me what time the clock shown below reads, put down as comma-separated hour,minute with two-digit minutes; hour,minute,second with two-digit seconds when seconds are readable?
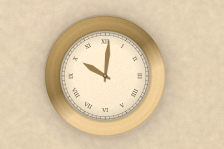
10,01
